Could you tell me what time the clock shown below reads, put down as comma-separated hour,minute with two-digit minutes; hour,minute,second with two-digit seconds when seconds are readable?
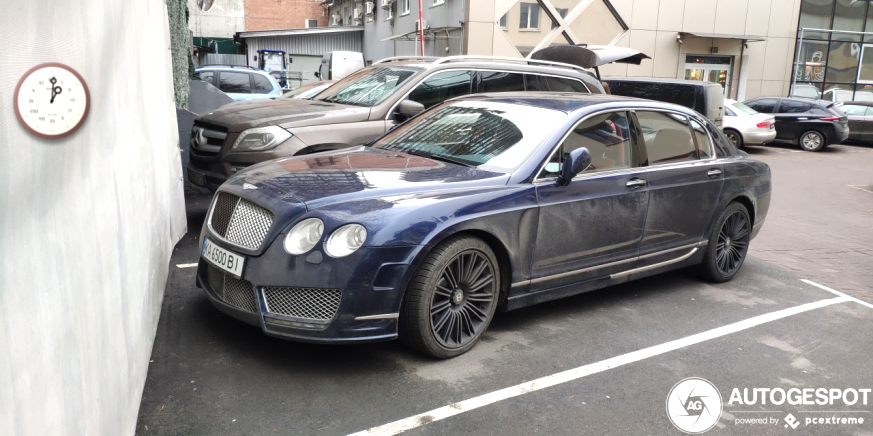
1,01
